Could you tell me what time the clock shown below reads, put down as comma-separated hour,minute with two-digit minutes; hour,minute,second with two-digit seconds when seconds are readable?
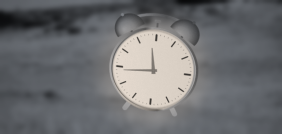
11,44
